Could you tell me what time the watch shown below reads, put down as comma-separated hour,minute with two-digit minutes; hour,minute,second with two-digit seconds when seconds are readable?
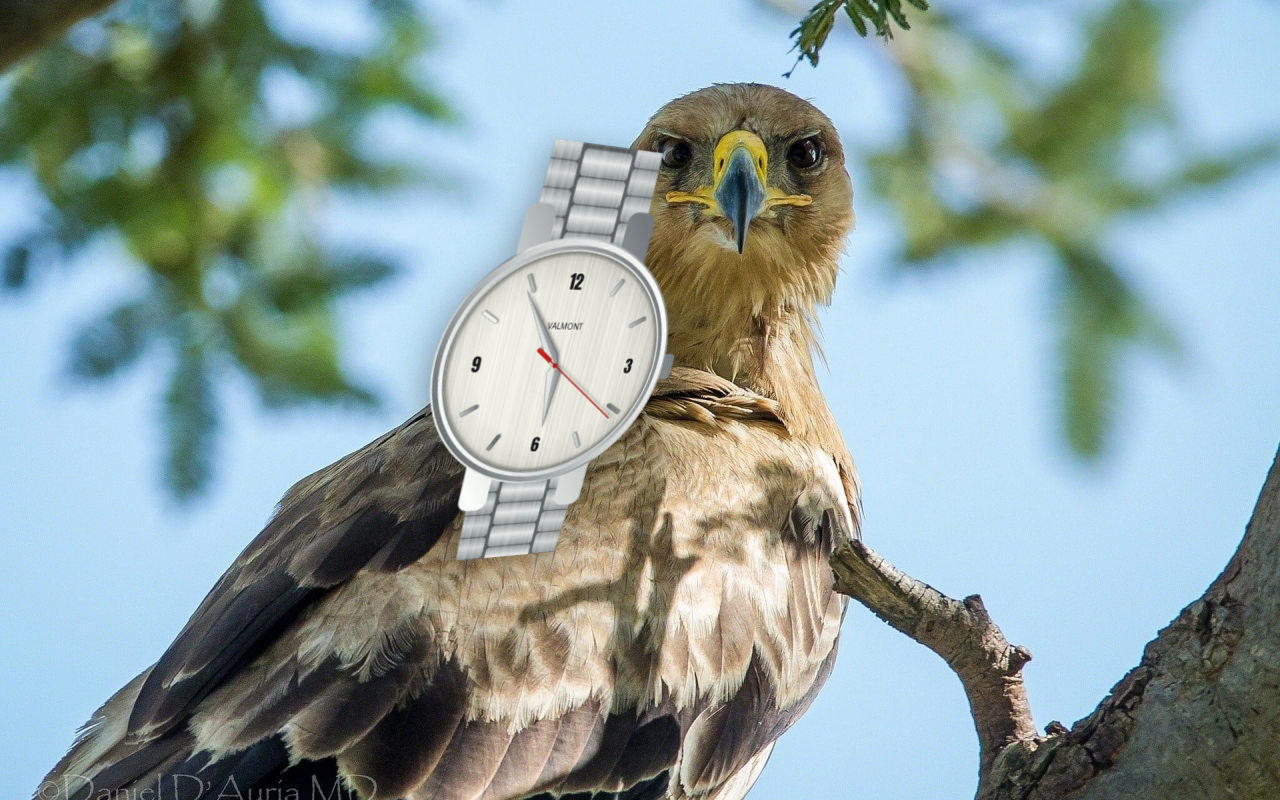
5,54,21
